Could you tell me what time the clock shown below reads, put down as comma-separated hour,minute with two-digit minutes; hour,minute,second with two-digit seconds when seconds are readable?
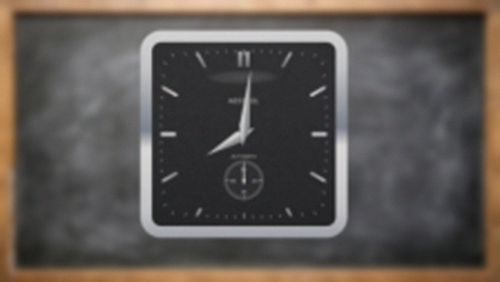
8,01
